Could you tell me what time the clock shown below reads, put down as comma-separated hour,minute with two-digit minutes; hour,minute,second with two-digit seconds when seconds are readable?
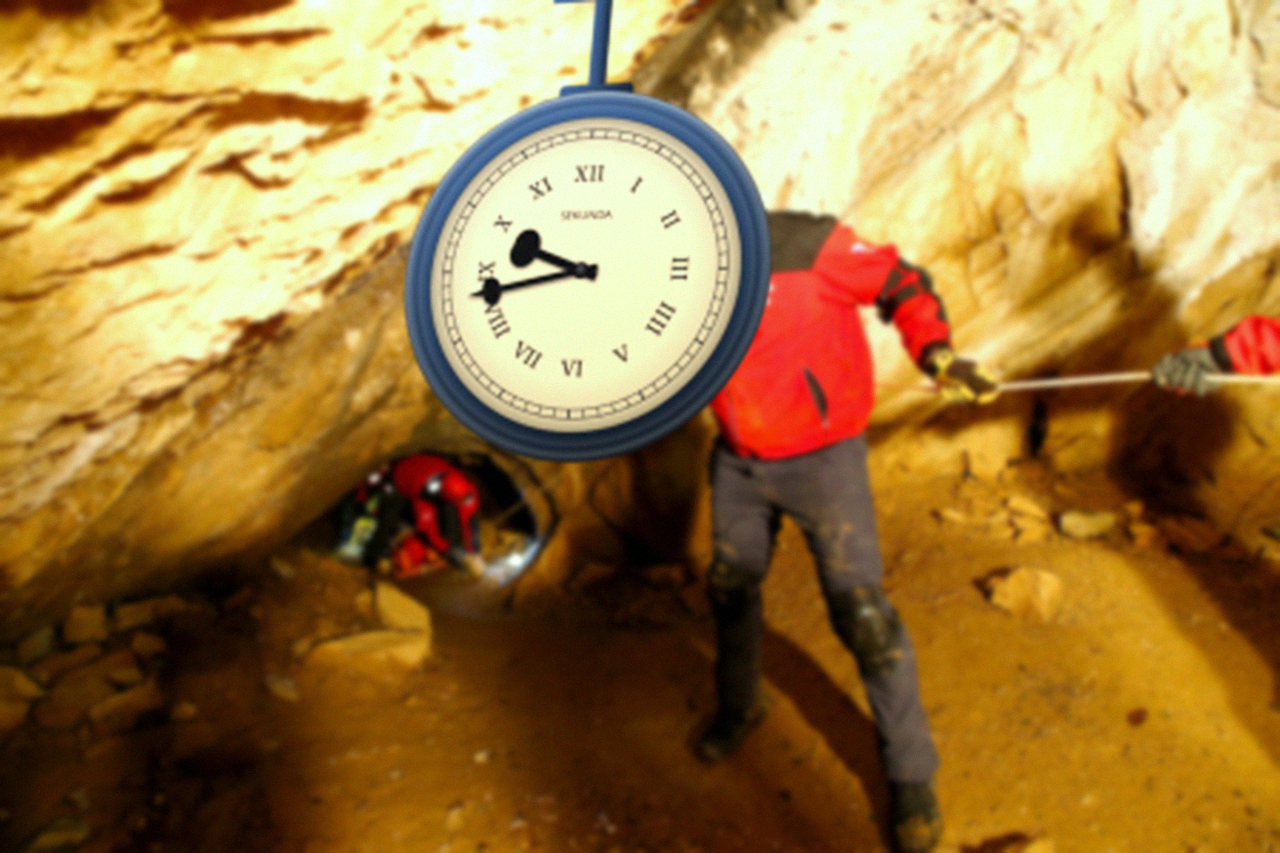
9,43
